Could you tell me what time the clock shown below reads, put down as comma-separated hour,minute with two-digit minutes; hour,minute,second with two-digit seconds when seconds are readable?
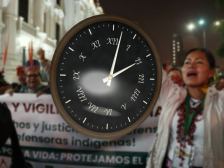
2,02
